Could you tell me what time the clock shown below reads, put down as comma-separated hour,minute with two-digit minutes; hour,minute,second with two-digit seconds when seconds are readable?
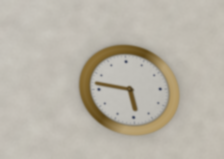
5,47
